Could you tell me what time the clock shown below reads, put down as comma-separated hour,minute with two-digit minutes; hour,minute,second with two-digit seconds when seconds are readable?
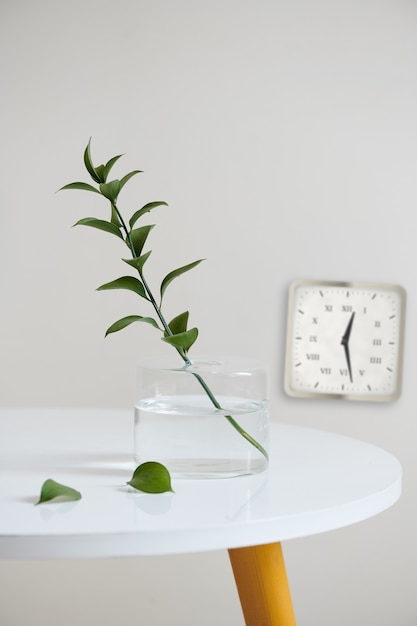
12,28
